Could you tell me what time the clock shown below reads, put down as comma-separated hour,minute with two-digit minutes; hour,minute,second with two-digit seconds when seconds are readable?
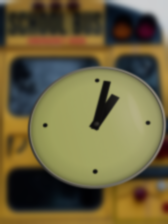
1,02
